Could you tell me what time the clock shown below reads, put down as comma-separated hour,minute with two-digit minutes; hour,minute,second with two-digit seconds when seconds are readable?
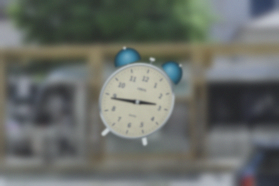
2,44
